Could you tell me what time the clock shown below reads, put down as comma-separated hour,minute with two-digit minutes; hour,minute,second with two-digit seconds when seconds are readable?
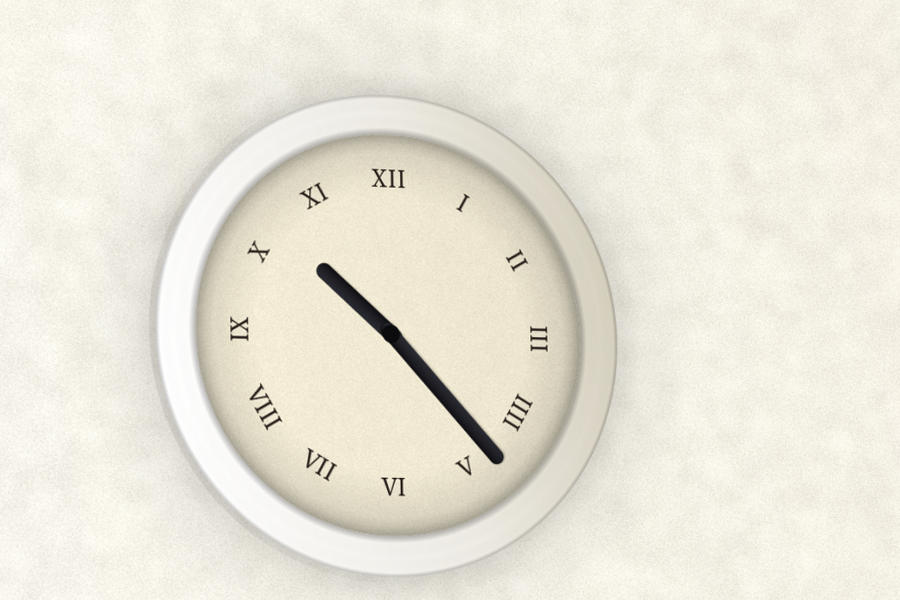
10,23
